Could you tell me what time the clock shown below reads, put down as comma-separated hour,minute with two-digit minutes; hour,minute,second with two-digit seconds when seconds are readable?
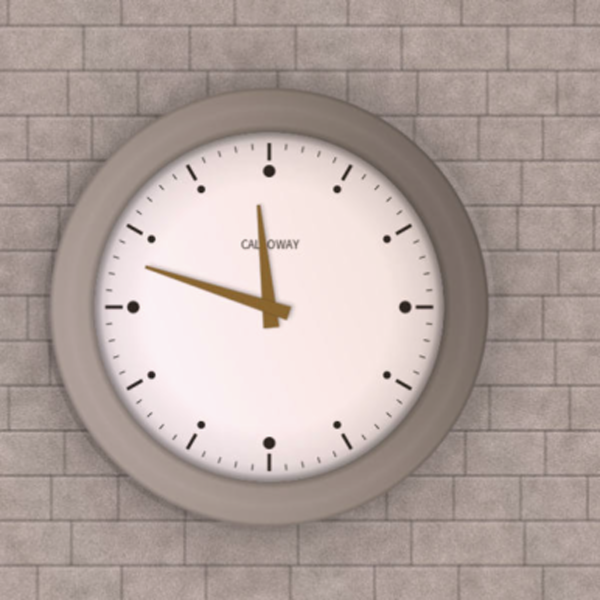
11,48
